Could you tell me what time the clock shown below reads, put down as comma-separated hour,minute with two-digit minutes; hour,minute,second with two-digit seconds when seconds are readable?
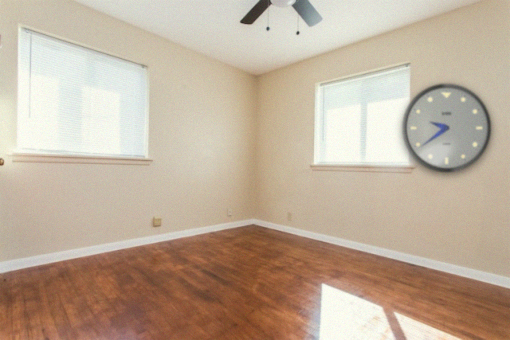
9,39
